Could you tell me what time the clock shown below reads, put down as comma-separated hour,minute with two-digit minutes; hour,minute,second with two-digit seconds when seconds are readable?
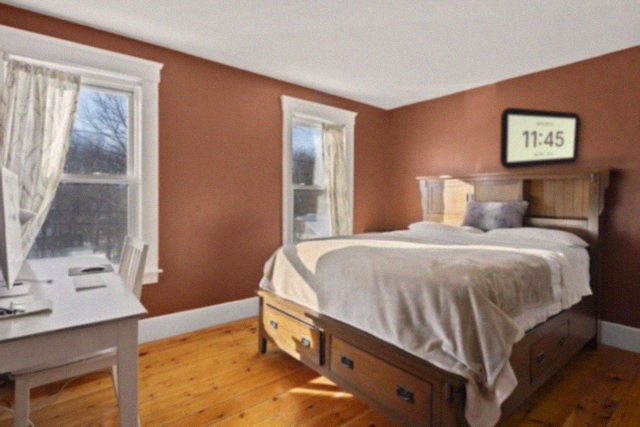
11,45
